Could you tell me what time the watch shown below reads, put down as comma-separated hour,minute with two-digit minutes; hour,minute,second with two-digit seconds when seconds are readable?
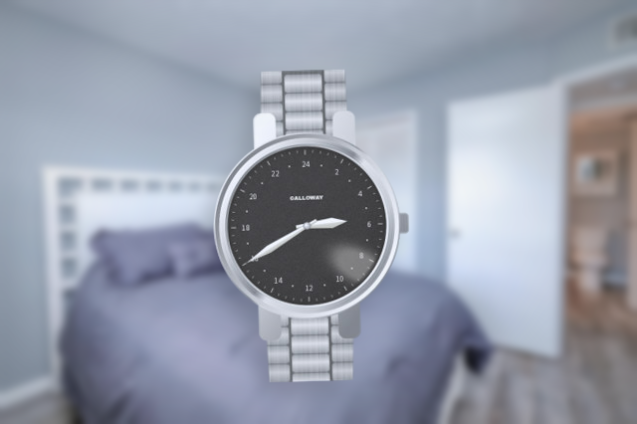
5,40
